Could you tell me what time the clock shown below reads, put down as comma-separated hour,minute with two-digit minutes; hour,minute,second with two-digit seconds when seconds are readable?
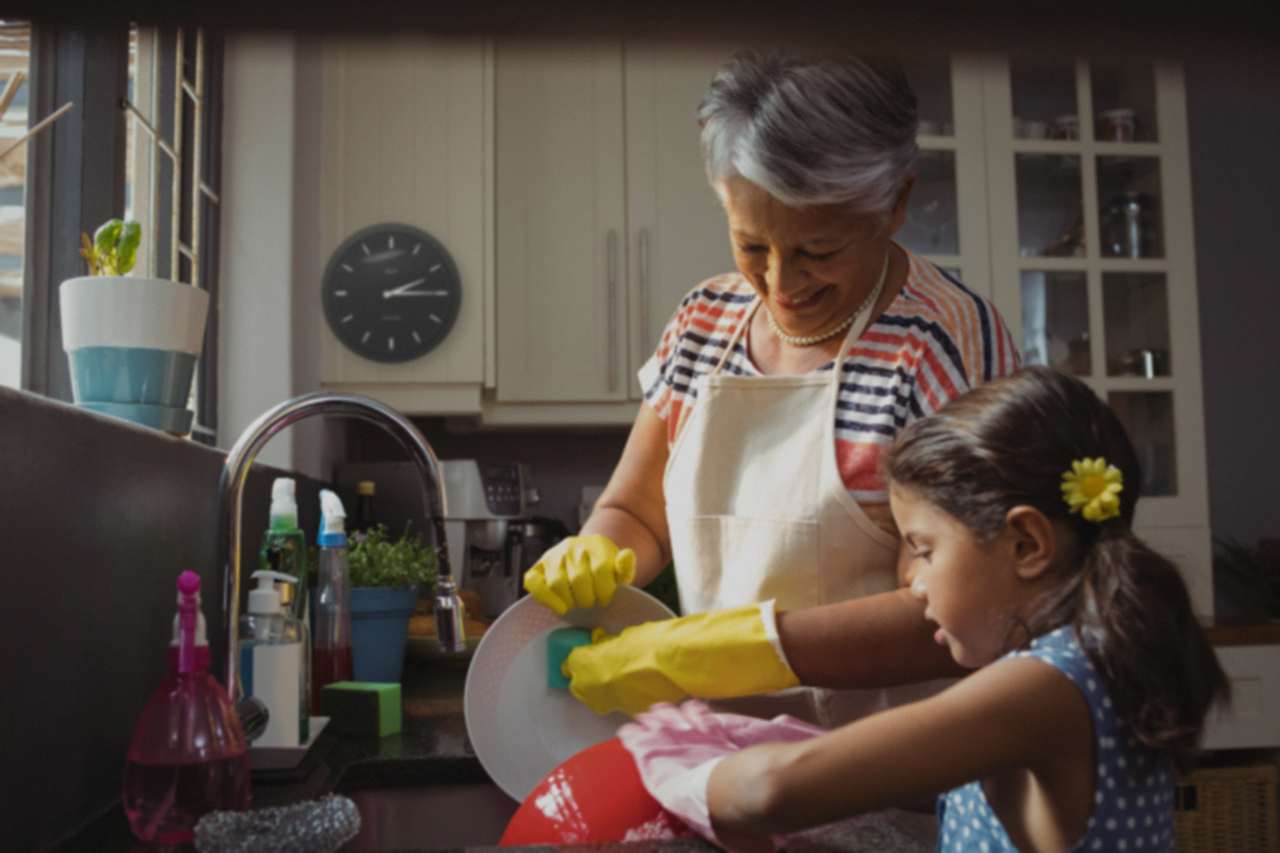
2,15
